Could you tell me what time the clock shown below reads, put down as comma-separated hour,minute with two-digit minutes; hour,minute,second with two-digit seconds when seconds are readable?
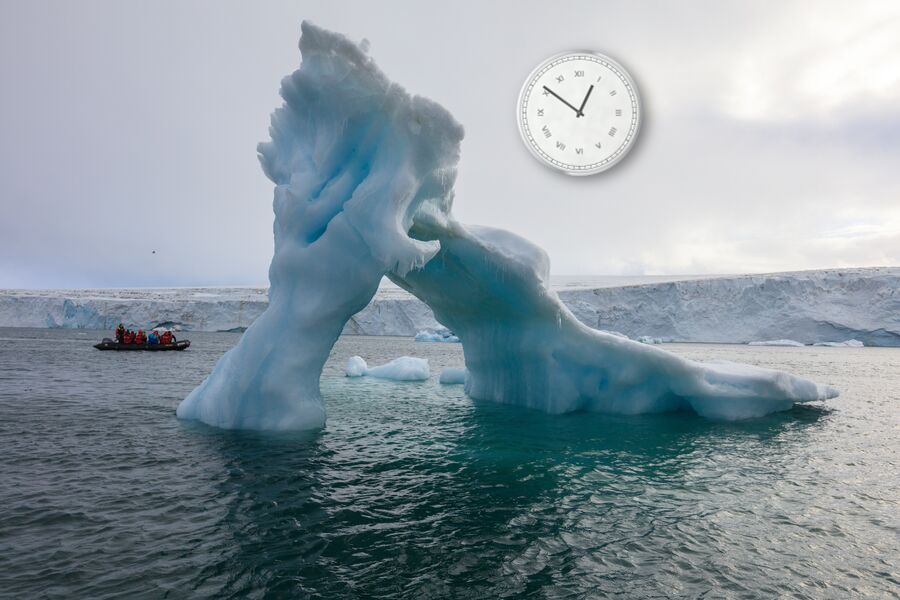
12,51
